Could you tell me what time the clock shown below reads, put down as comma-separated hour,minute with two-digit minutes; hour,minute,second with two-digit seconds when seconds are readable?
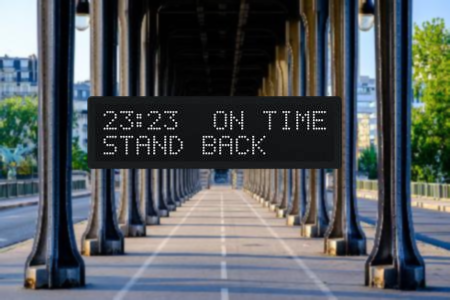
23,23
